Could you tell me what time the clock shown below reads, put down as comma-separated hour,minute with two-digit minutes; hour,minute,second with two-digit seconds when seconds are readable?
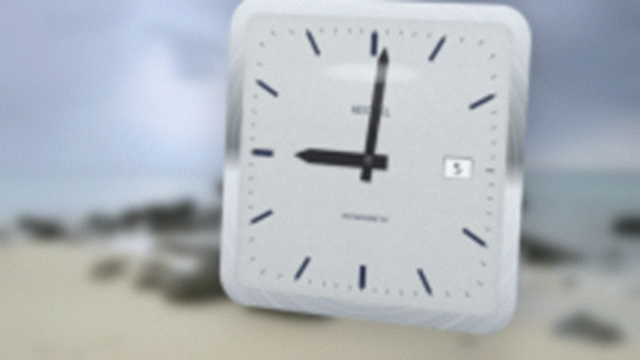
9,01
